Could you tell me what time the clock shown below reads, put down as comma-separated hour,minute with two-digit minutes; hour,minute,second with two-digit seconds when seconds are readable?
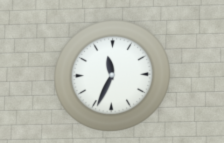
11,34
